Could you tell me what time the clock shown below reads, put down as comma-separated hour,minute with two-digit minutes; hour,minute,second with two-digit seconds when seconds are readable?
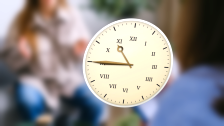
10,45
